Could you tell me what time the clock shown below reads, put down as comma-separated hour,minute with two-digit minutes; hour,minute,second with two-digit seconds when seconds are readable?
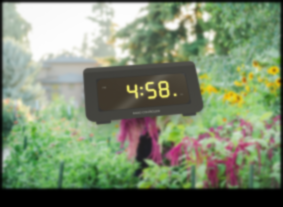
4,58
